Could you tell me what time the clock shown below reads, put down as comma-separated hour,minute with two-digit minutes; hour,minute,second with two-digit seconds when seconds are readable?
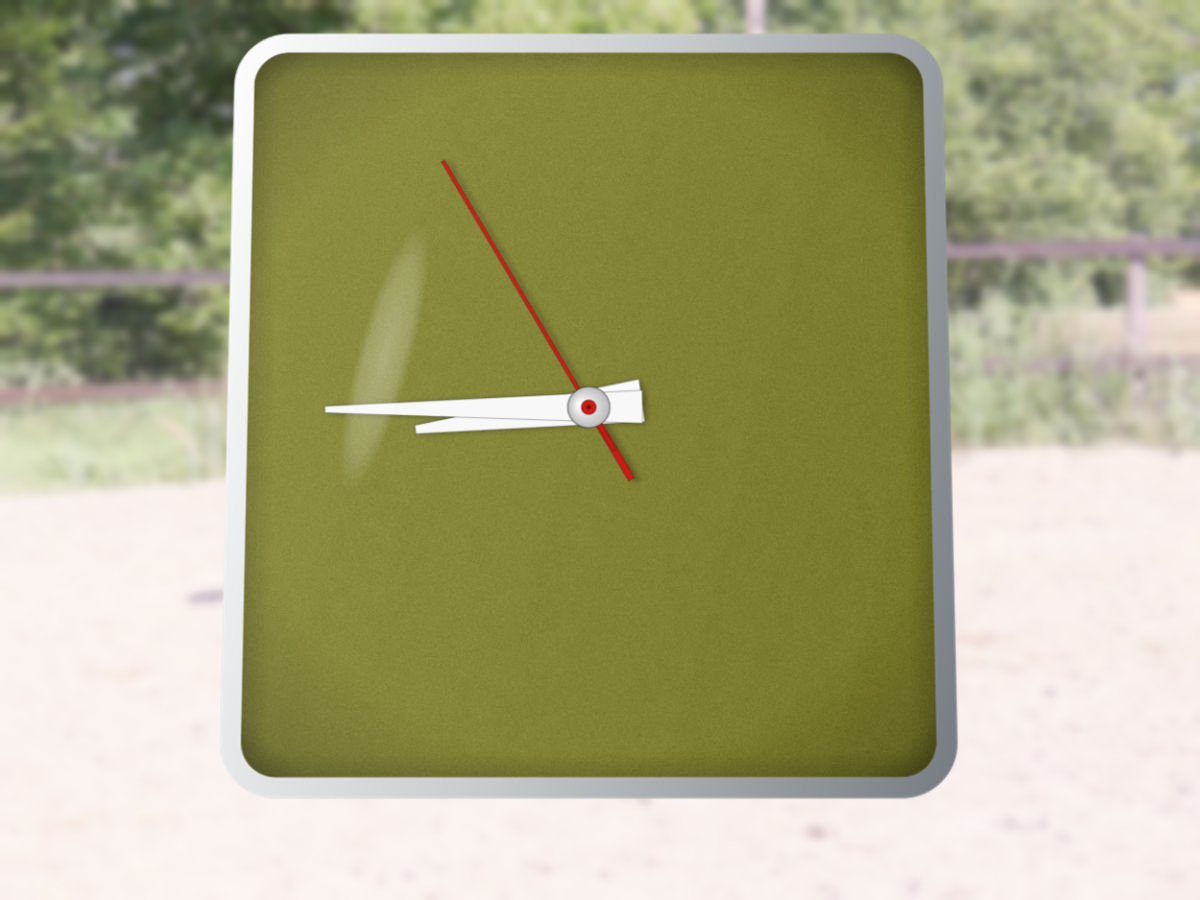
8,44,55
